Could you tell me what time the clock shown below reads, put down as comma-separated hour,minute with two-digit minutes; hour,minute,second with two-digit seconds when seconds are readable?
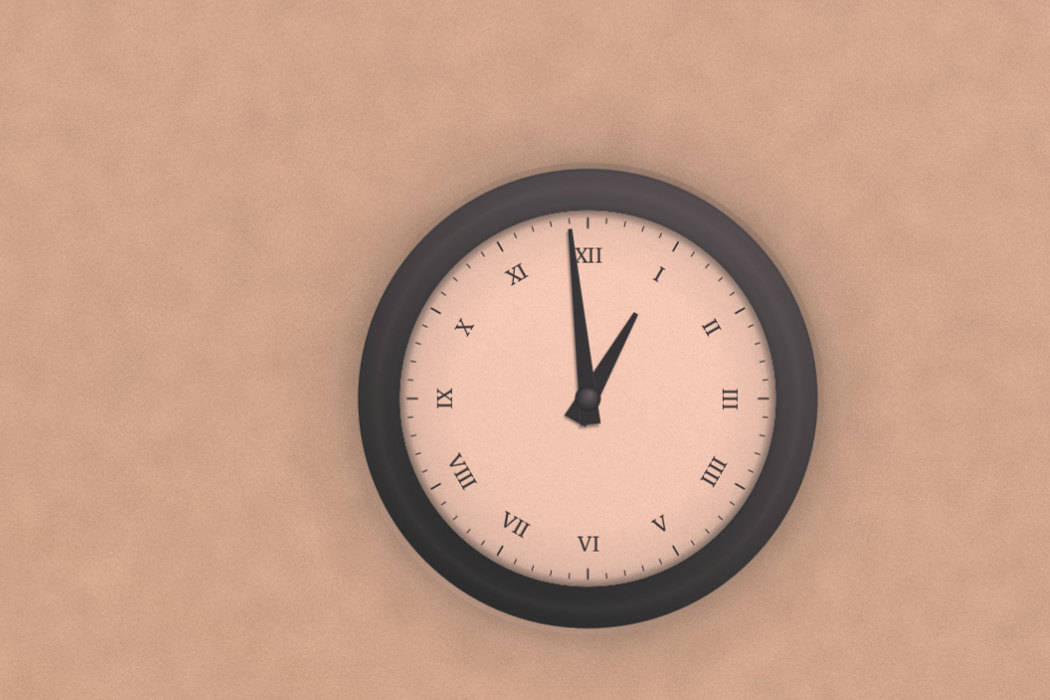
12,59
